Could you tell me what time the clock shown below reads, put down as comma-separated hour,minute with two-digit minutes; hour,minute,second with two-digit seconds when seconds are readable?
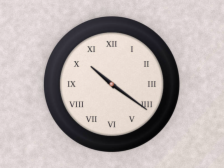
10,21
